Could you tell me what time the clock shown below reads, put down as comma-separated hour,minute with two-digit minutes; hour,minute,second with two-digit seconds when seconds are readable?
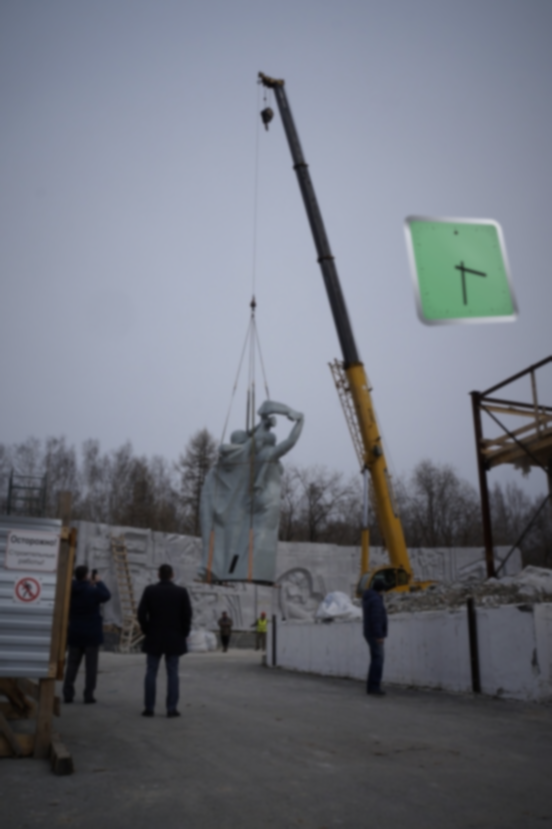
3,31
